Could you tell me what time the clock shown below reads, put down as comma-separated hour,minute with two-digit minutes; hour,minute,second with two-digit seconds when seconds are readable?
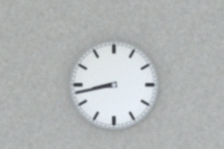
8,43
